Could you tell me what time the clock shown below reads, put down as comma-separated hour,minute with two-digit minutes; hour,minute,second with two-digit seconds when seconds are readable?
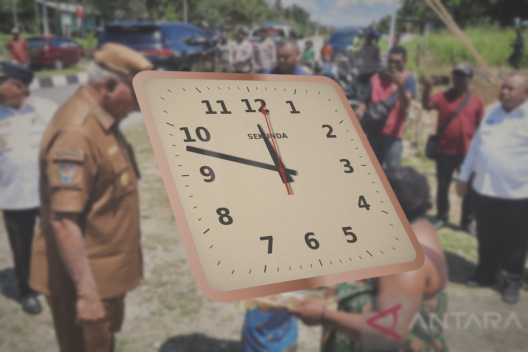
11,48,01
